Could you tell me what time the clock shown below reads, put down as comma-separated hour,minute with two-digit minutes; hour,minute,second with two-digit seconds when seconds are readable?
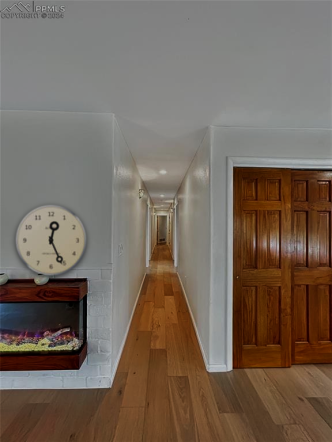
12,26
